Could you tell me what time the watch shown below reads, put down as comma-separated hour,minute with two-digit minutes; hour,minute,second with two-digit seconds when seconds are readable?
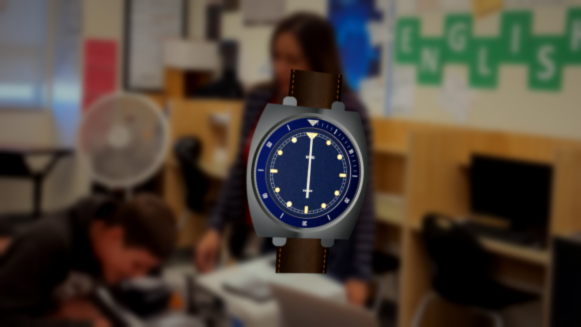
6,00
